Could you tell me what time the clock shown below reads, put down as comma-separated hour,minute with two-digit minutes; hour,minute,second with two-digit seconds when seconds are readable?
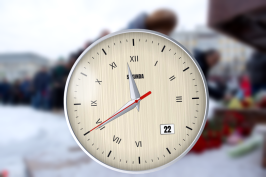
11,39,40
